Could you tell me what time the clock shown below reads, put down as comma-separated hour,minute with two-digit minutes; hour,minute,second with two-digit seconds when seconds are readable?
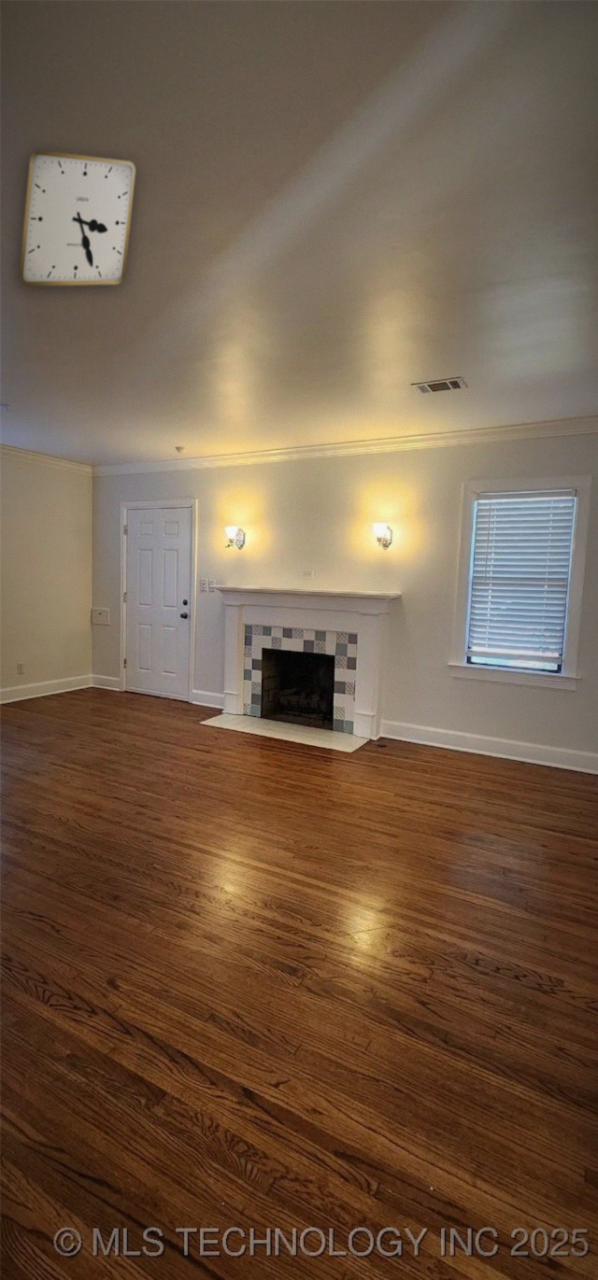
3,26
